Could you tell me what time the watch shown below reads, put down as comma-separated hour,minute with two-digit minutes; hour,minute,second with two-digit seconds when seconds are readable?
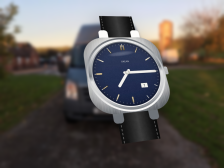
7,15
